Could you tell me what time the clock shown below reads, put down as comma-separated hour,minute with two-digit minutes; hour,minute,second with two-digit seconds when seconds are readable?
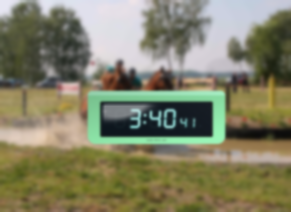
3,40
